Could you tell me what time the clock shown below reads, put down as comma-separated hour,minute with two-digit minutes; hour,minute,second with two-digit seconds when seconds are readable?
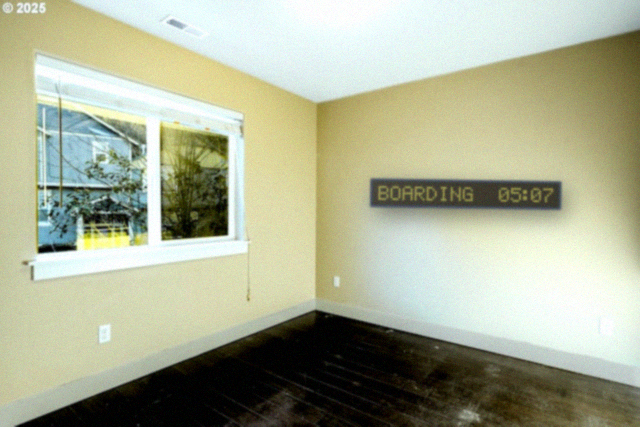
5,07
